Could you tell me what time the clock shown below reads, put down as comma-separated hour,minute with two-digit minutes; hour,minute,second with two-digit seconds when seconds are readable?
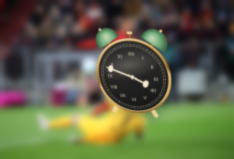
3,48
